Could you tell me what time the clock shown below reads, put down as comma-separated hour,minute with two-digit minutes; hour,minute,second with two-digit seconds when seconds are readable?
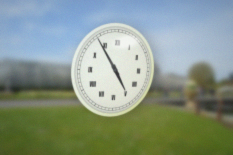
4,54
